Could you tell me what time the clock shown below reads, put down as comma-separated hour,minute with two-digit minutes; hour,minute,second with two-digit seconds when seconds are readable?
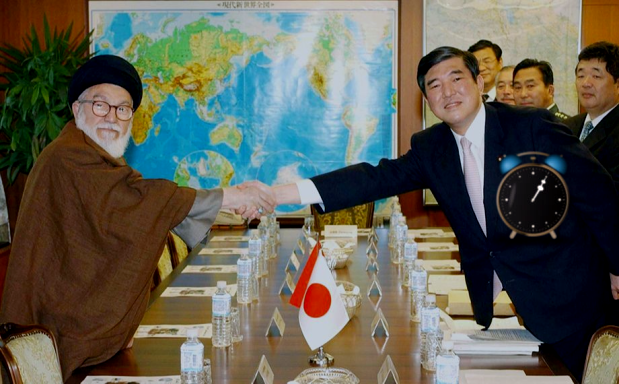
1,05
